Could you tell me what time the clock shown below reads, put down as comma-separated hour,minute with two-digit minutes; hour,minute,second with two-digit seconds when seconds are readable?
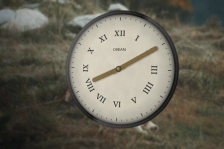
8,10
